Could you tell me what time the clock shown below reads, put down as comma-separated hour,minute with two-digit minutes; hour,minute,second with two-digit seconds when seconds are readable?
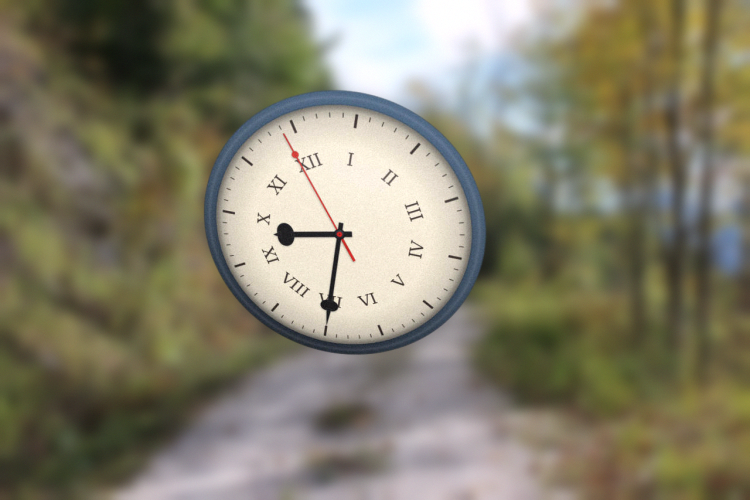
9,34,59
